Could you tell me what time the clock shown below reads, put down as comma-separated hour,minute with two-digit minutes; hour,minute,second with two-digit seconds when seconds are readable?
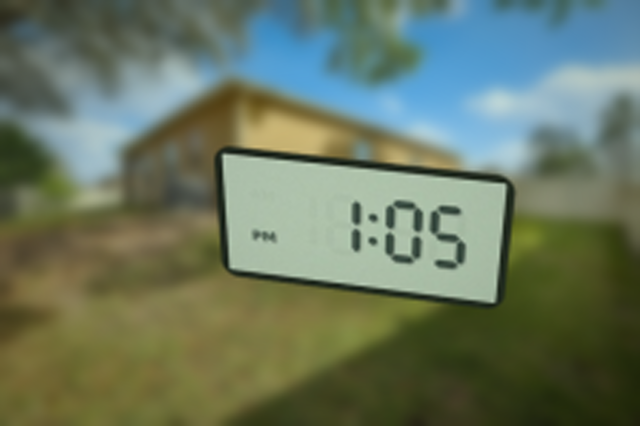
1,05
